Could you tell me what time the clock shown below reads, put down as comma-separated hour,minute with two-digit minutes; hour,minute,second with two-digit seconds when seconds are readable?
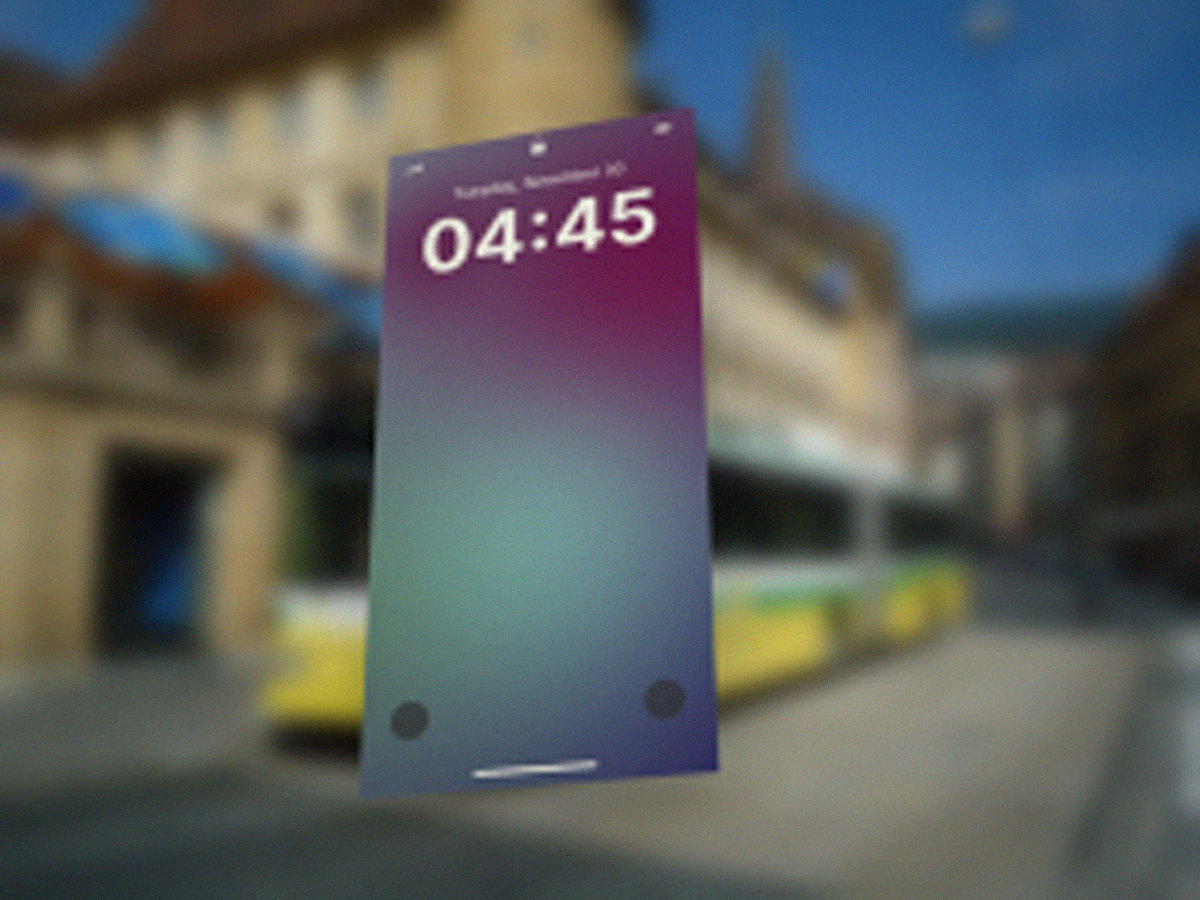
4,45
